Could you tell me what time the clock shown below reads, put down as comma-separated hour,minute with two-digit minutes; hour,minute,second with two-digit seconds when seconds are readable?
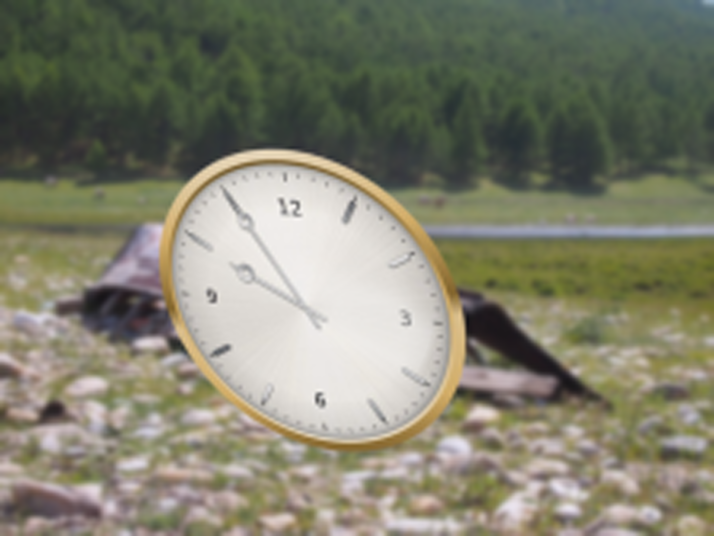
9,55
